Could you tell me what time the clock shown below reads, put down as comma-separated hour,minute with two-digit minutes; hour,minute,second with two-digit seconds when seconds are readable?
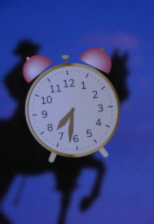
7,32
